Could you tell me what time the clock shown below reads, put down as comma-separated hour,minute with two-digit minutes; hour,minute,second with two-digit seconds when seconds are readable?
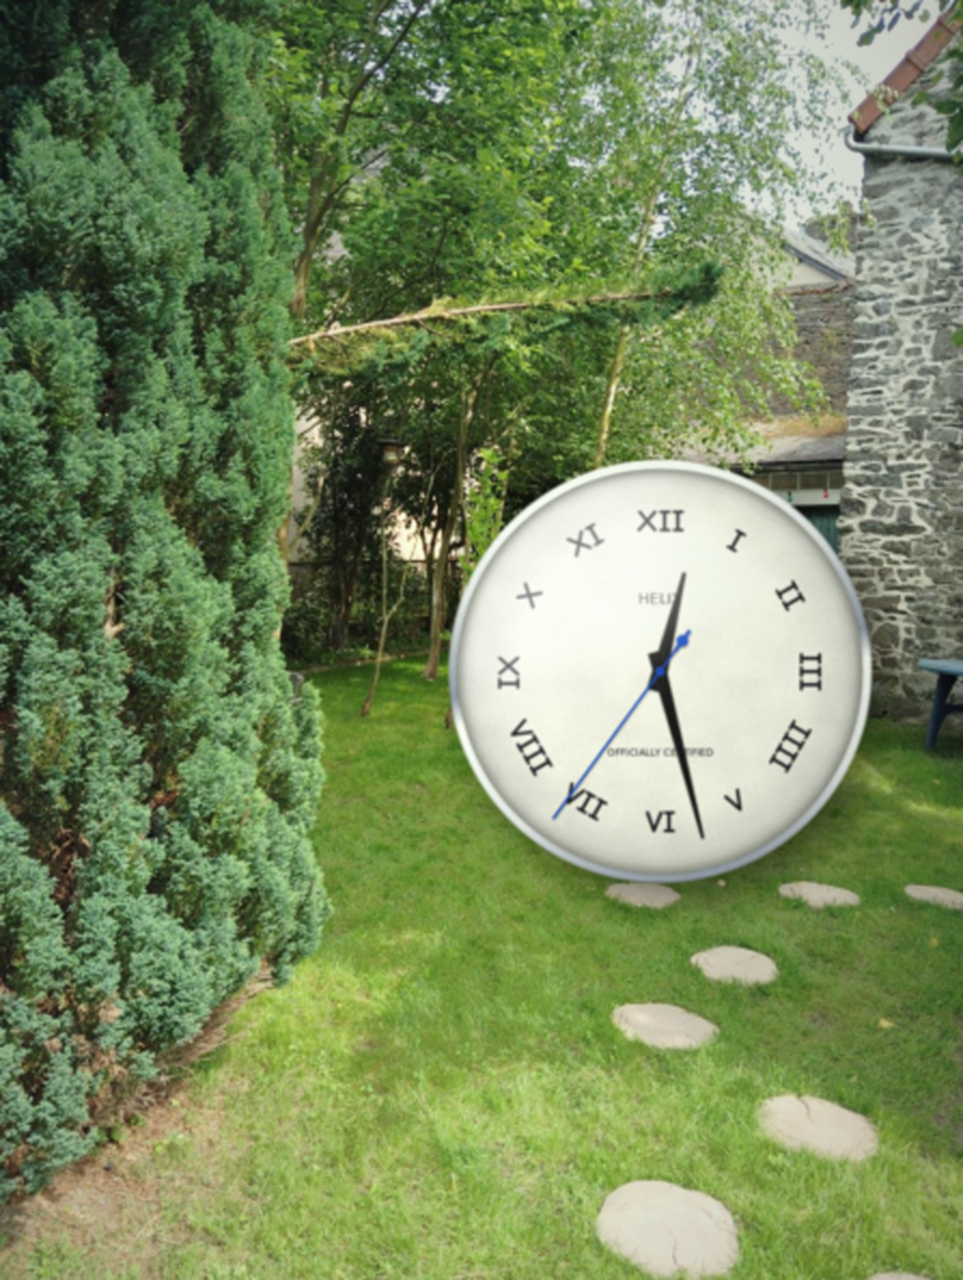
12,27,36
